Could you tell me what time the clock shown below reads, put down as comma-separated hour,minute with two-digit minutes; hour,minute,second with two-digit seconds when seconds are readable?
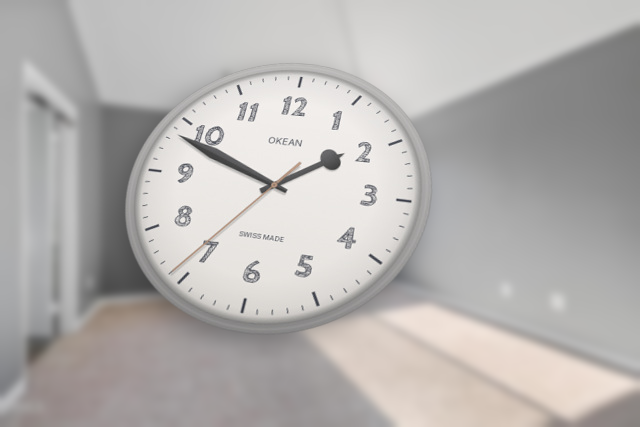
1,48,36
